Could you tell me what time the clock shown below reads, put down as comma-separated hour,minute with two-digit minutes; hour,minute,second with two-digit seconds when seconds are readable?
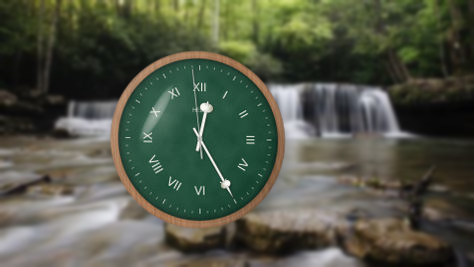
12,24,59
